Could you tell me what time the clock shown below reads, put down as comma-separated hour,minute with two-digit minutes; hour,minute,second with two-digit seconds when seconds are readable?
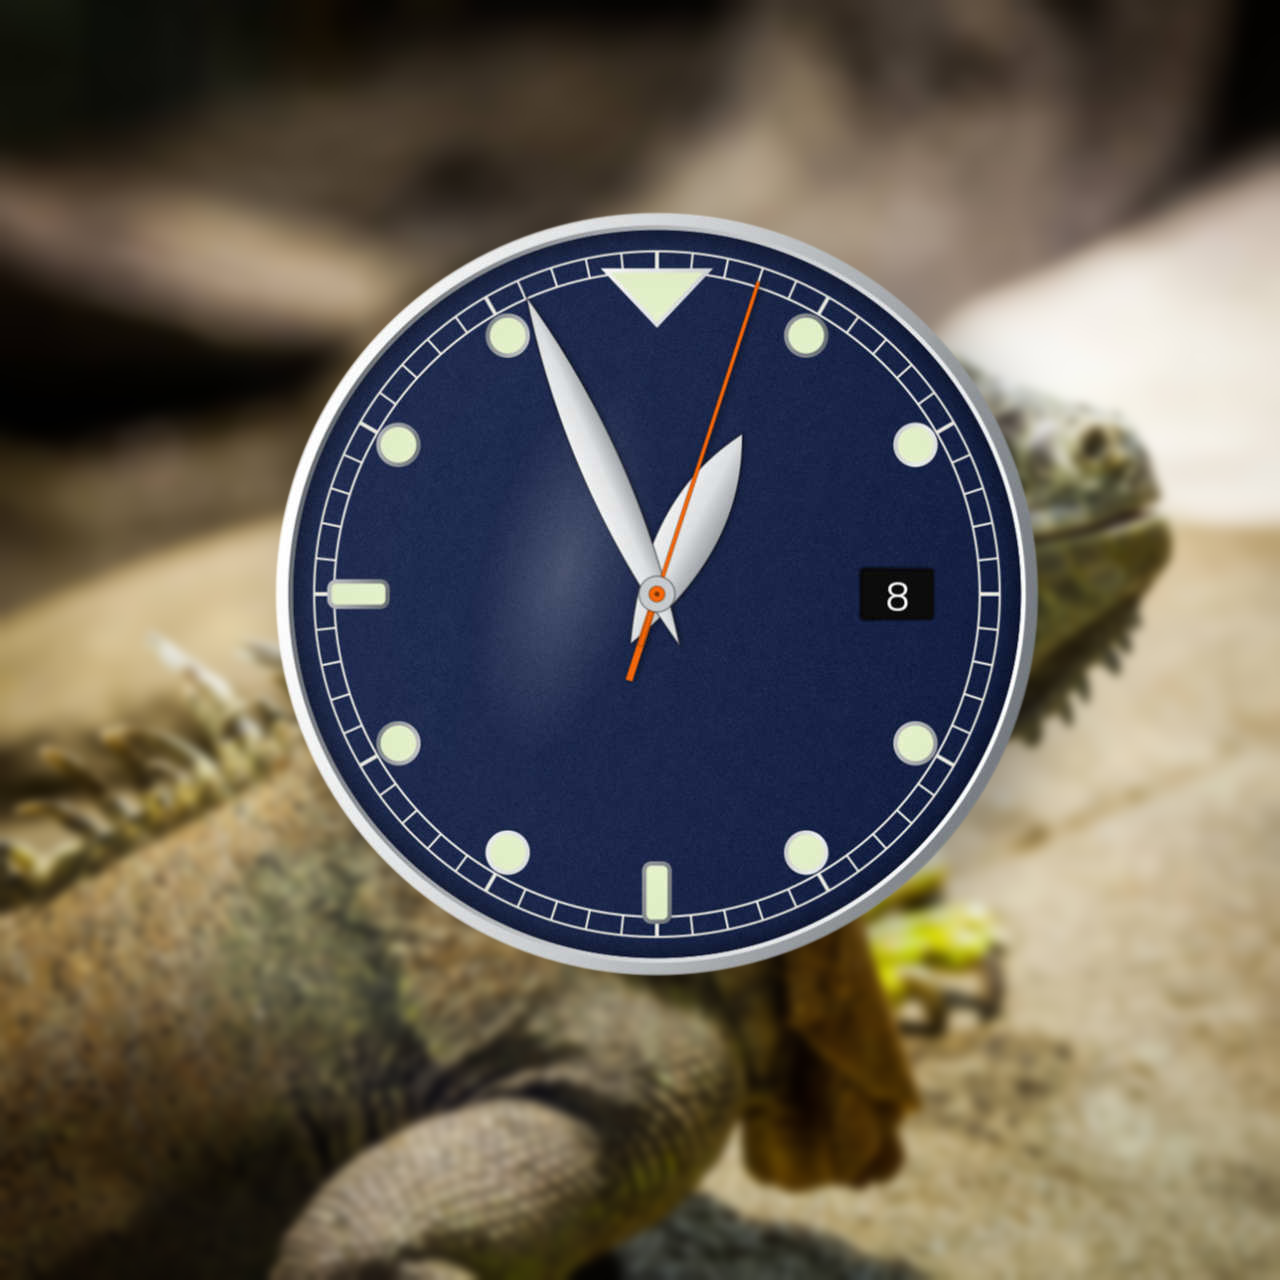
12,56,03
